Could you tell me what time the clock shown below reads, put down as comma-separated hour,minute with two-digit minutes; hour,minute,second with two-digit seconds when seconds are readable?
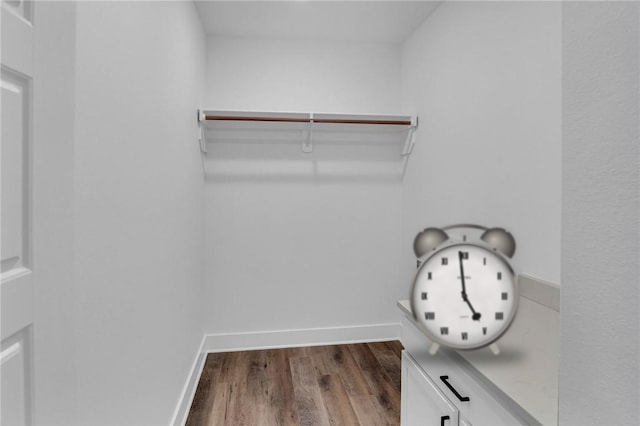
4,59
